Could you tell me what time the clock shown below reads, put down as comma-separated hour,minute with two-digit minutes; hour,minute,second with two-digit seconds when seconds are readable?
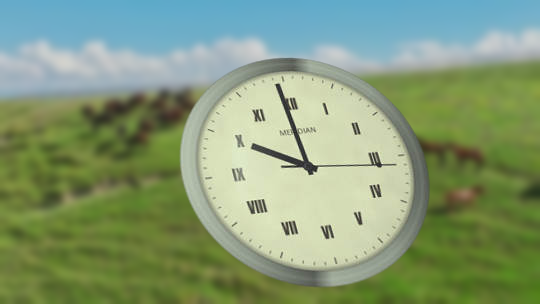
9,59,16
